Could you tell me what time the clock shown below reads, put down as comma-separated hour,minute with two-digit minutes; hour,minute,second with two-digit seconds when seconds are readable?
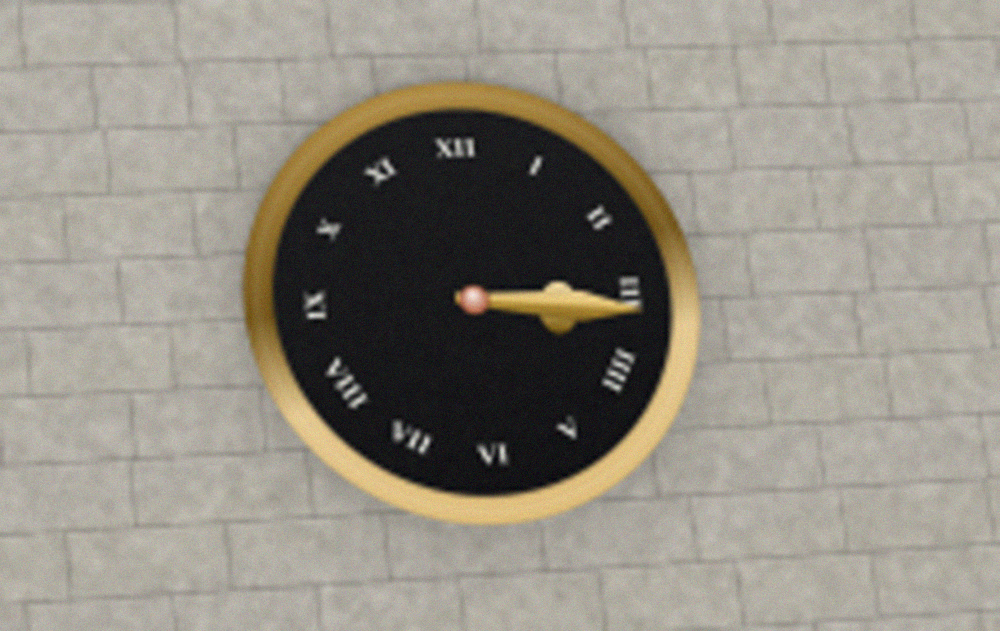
3,16
